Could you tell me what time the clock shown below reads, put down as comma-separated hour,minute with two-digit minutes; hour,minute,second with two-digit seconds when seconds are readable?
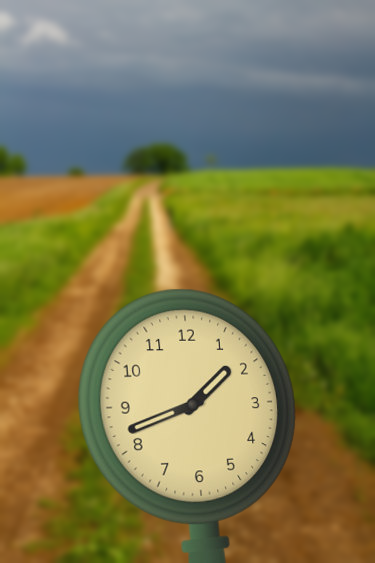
1,42
